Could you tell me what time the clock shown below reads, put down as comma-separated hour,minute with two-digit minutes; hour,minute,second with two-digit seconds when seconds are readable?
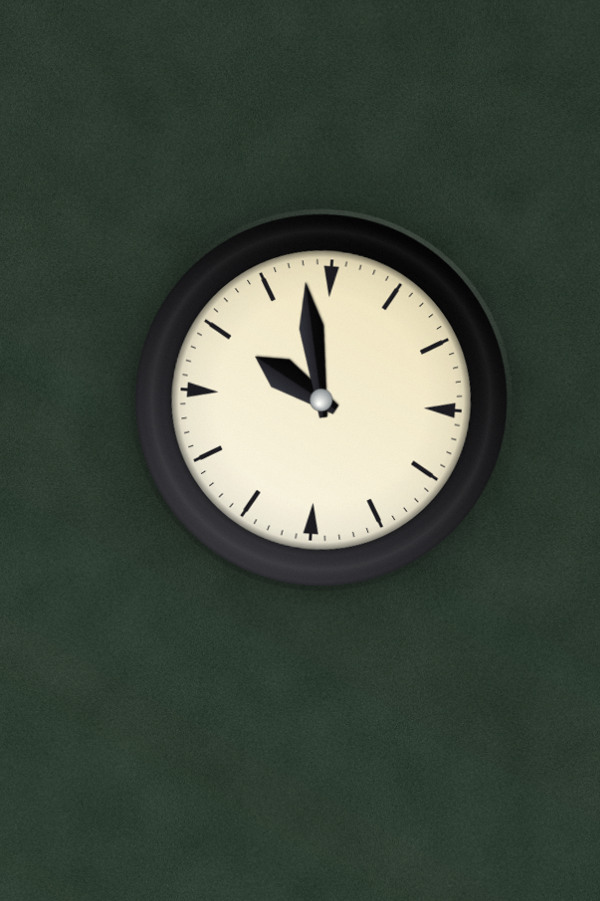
9,58
